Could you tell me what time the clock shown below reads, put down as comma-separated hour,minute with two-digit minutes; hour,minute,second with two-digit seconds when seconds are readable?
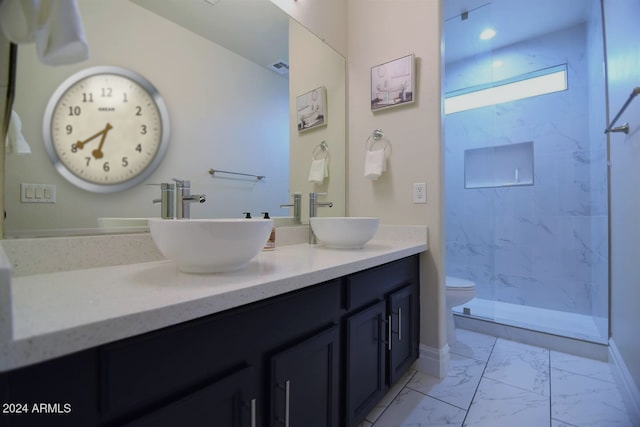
6,40
